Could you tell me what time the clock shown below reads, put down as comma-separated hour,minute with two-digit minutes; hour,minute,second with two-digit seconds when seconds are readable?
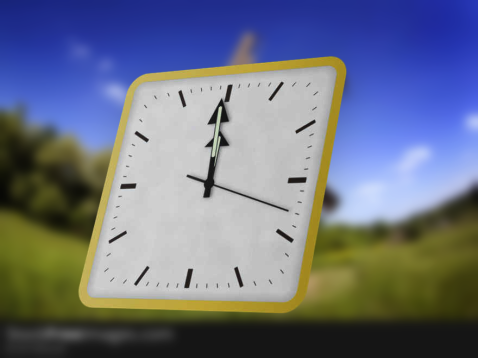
11,59,18
